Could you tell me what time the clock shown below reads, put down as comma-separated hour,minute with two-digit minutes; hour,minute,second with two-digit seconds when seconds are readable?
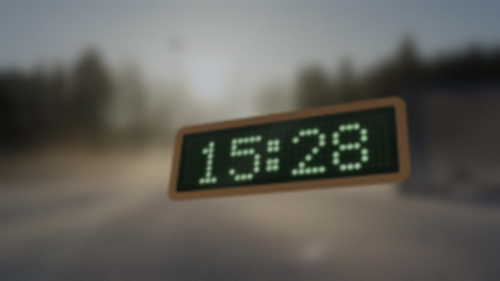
15,28
